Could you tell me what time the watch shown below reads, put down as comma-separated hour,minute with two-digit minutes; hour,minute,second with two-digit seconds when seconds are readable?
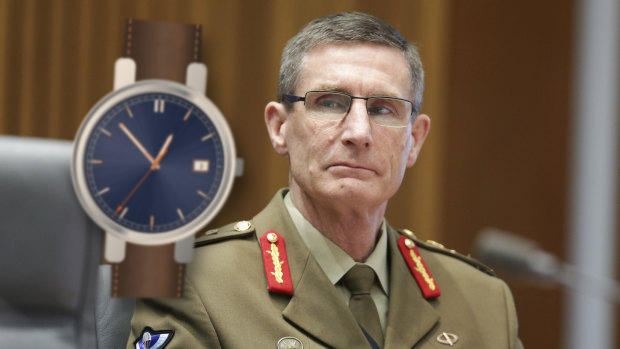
12,52,36
